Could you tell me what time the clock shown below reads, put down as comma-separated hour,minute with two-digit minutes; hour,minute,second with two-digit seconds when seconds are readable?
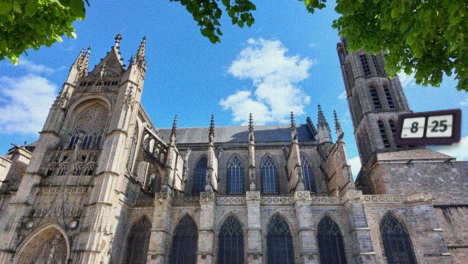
8,25
